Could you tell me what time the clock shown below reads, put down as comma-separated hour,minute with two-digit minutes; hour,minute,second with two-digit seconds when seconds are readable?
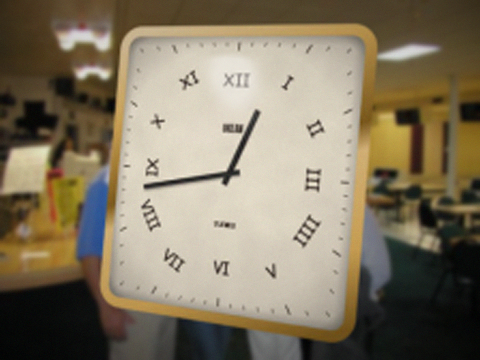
12,43
